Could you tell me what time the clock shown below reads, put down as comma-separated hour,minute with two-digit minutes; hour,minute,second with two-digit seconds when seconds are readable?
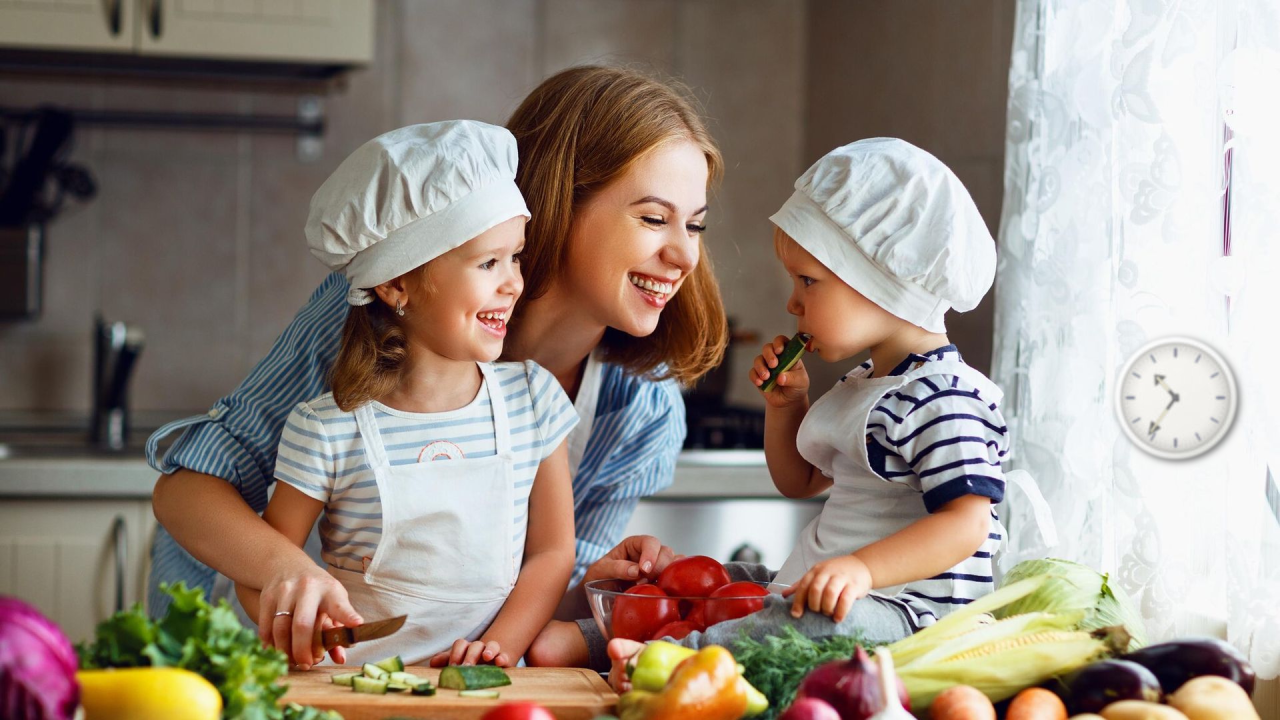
10,36
